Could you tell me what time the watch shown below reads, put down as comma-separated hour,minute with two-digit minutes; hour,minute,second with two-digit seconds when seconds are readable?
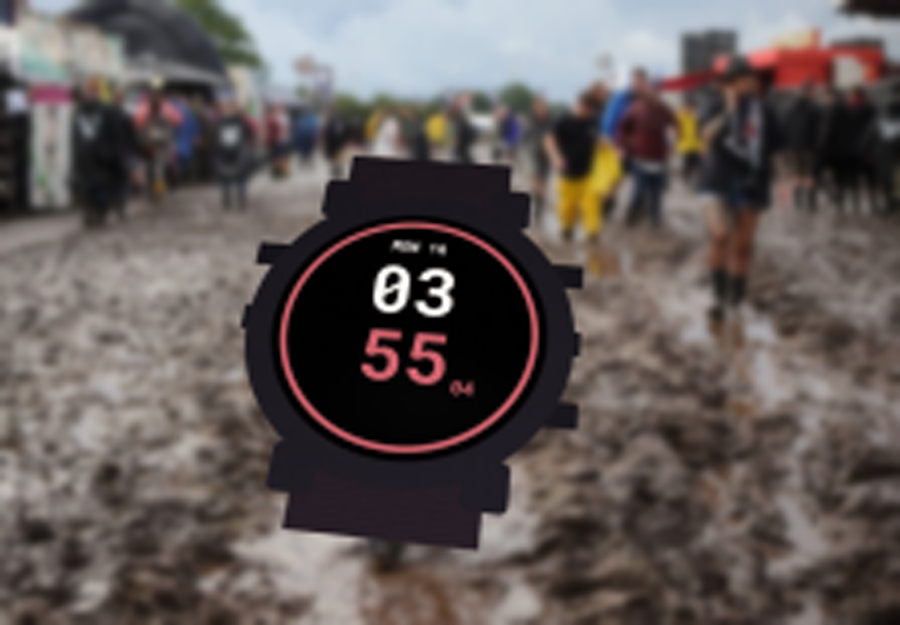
3,55
